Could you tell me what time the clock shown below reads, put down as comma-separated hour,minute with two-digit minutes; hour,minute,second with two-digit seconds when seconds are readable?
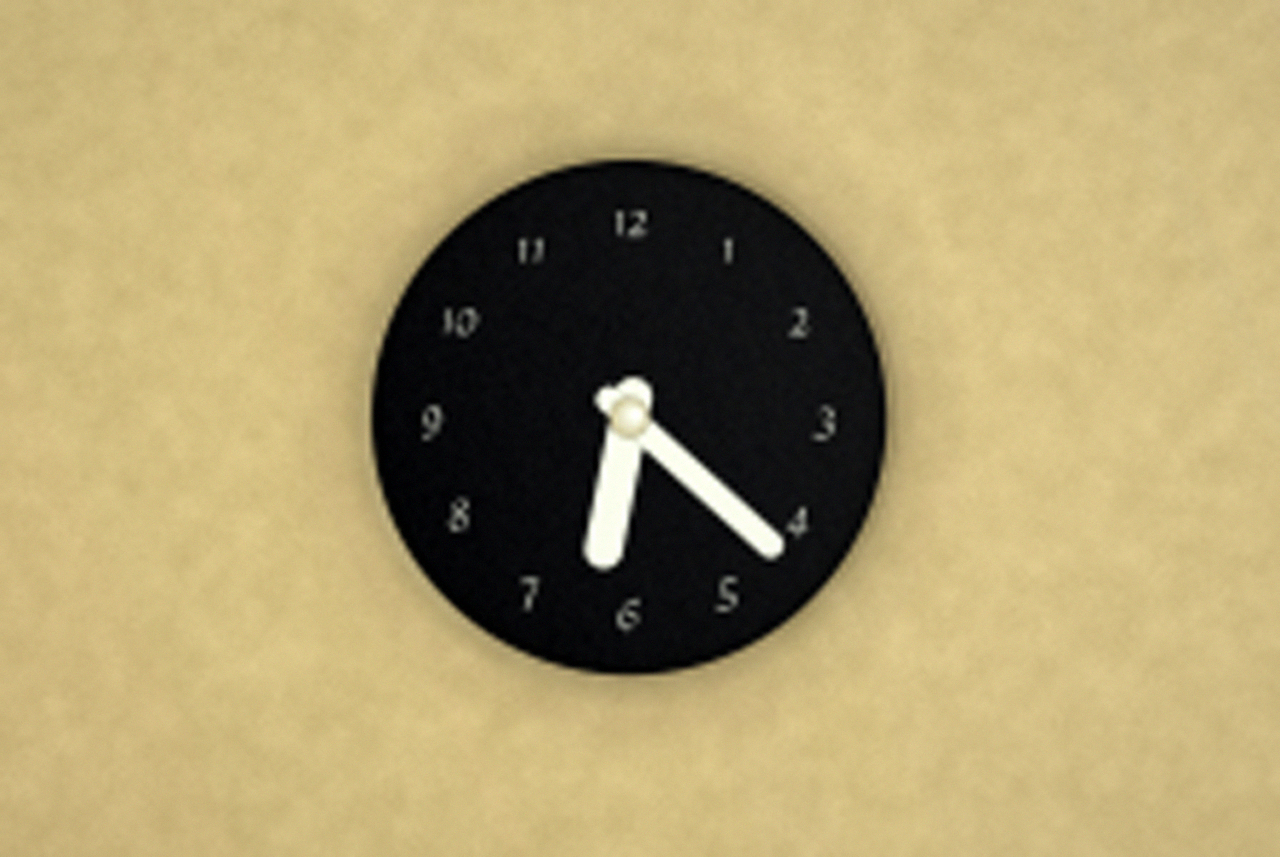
6,22
